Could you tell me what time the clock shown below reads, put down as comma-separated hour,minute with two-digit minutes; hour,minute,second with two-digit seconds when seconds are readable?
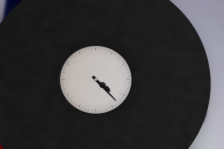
4,23
